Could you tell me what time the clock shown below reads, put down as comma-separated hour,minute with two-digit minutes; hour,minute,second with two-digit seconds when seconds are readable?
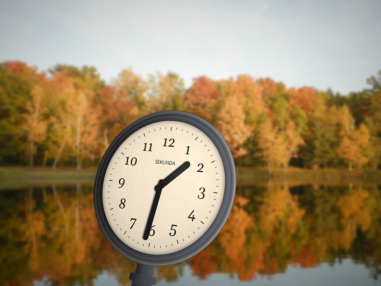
1,31
